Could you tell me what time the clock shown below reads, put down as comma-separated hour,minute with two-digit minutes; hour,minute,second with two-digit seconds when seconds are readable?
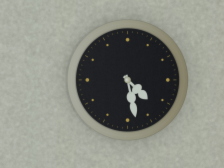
4,28
